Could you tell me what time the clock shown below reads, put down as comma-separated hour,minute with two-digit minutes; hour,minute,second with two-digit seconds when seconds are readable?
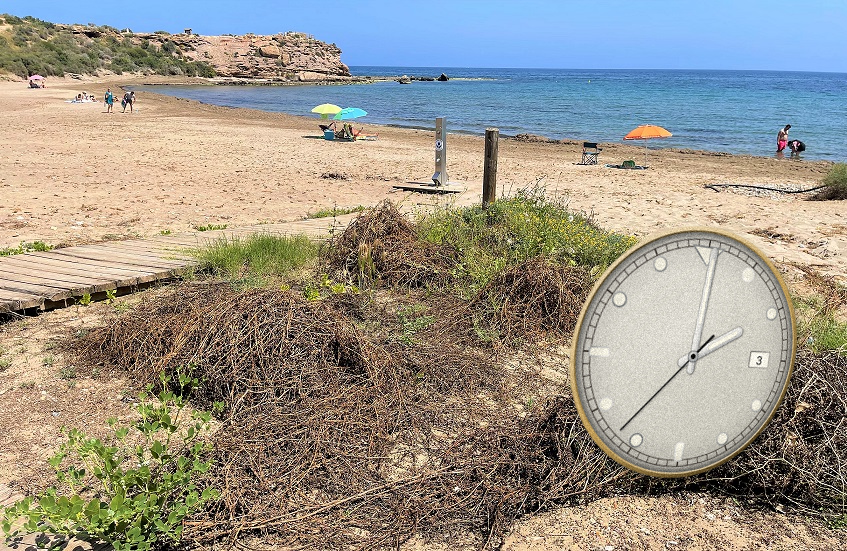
2,00,37
